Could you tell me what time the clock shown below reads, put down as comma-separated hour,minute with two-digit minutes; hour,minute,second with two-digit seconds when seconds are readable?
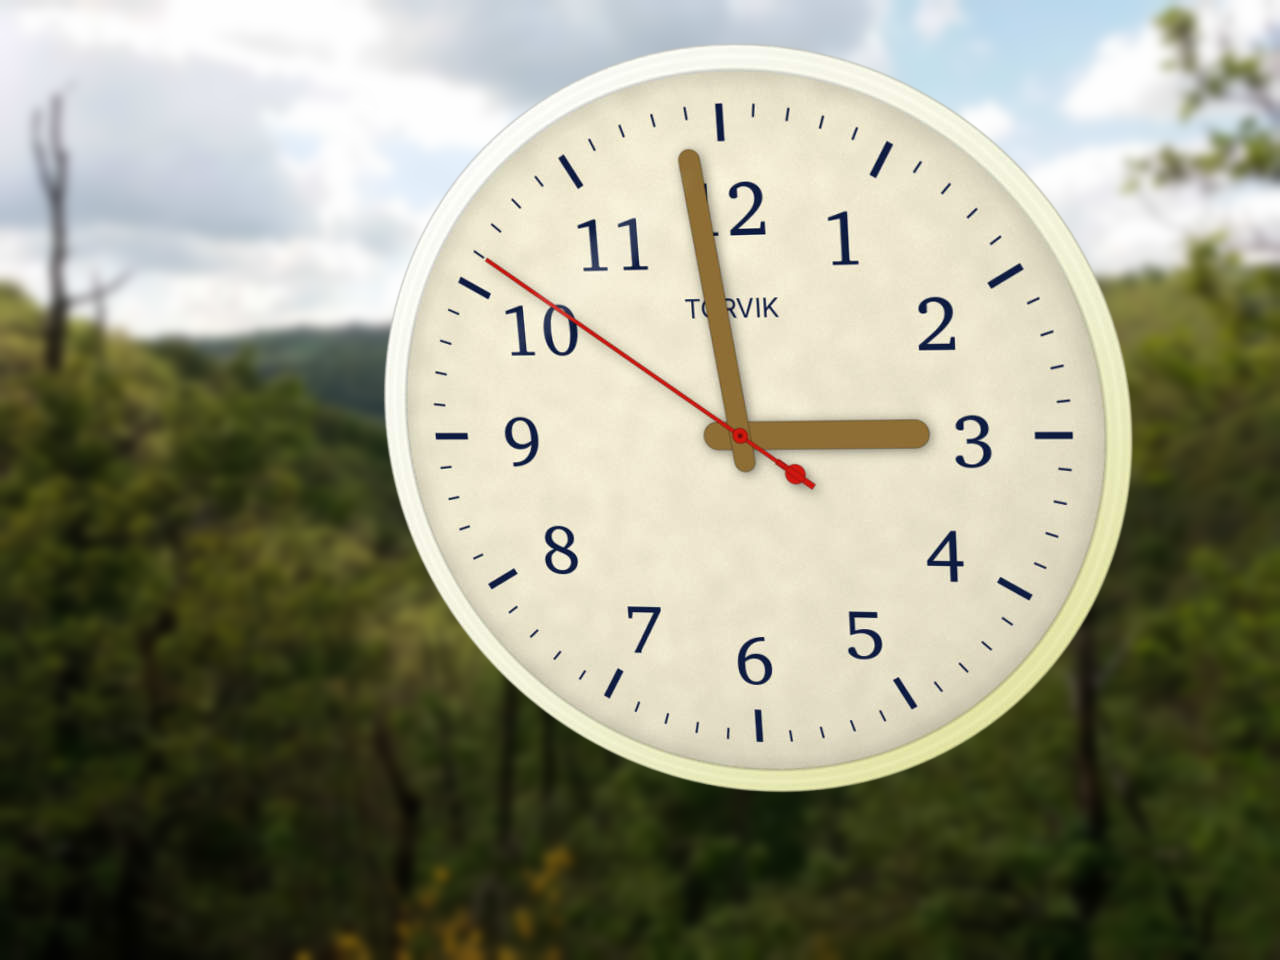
2,58,51
